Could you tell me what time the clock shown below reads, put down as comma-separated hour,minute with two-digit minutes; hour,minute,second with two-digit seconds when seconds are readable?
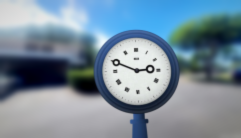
2,49
